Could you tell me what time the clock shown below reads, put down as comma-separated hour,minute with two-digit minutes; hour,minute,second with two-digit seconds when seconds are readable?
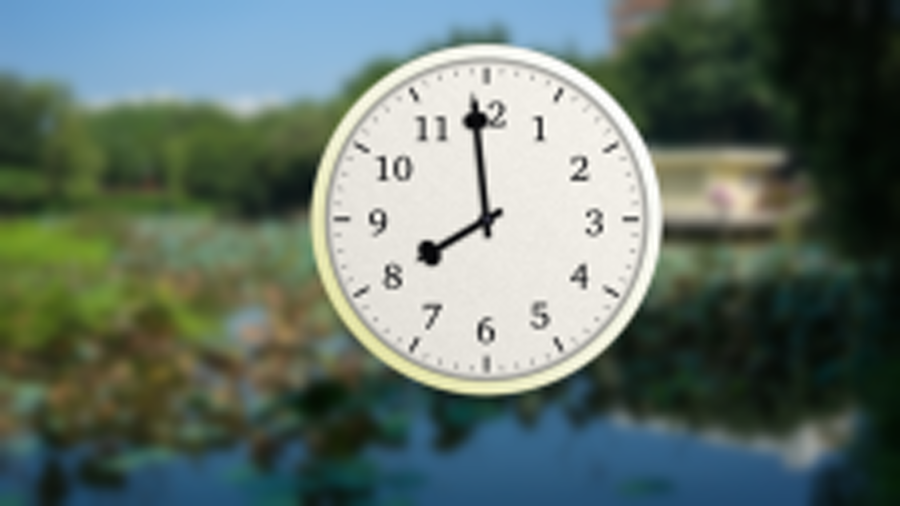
7,59
